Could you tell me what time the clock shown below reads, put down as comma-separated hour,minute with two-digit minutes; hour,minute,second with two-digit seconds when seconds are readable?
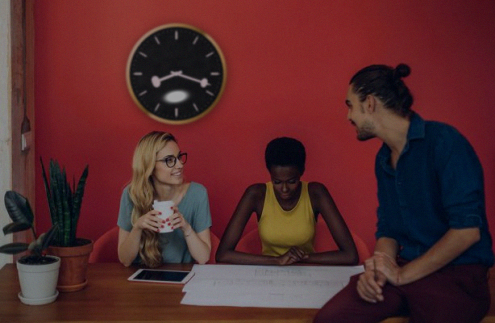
8,18
